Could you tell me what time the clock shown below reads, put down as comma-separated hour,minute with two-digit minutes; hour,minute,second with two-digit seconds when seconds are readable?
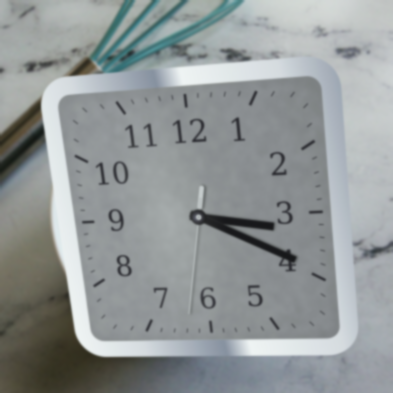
3,19,32
